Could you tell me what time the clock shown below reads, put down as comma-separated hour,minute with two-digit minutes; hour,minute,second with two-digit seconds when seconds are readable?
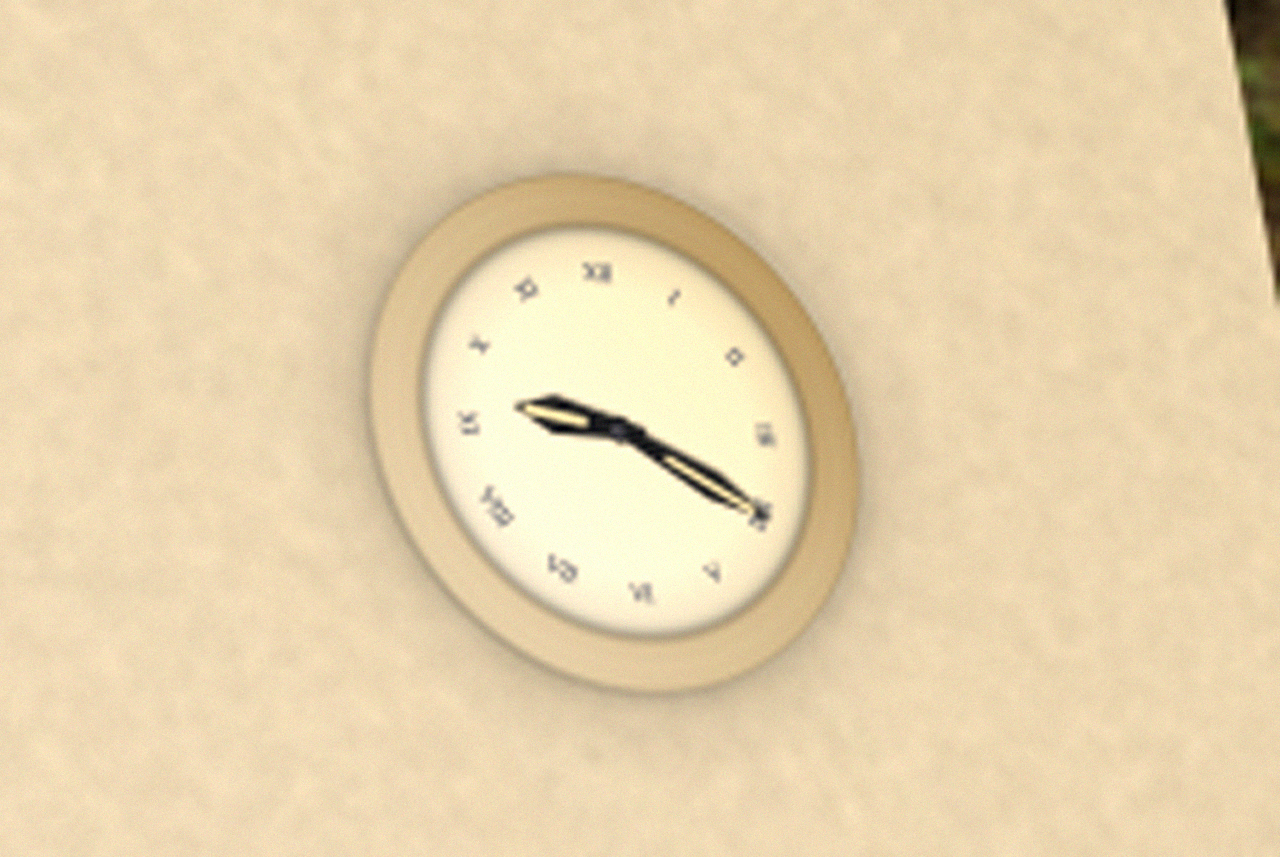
9,20
